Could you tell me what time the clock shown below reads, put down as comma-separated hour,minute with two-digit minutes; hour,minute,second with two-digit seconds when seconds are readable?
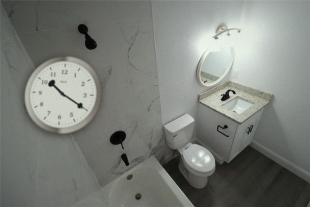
10,20
